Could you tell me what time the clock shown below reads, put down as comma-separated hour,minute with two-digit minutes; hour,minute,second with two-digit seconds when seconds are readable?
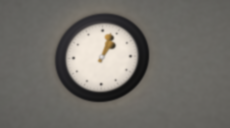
1,03
